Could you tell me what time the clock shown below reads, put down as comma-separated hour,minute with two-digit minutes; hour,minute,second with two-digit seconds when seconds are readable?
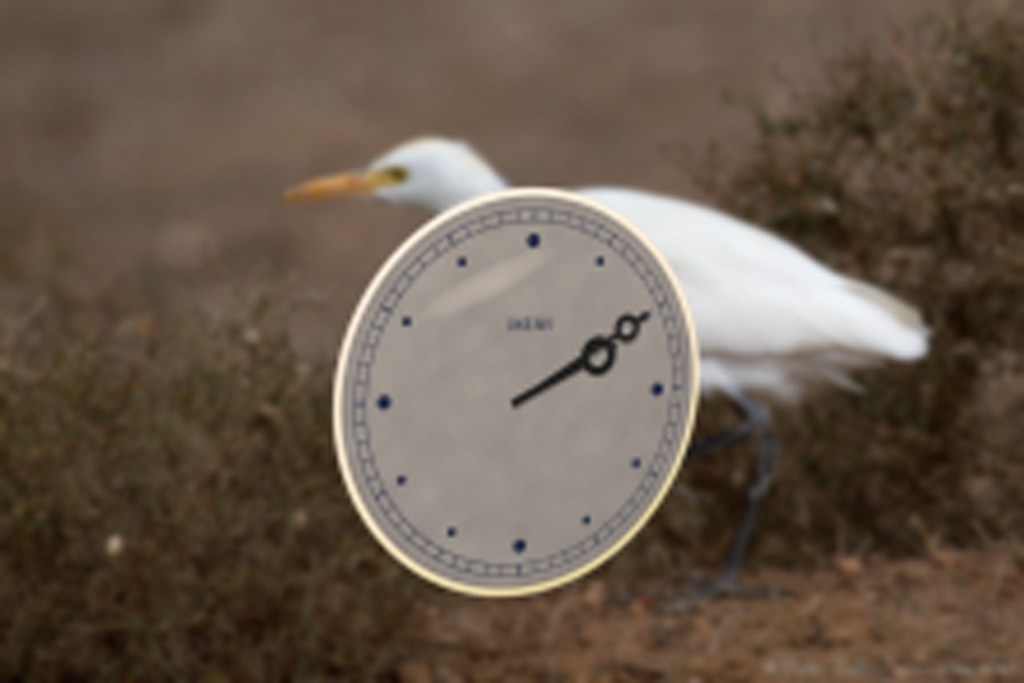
2,10
